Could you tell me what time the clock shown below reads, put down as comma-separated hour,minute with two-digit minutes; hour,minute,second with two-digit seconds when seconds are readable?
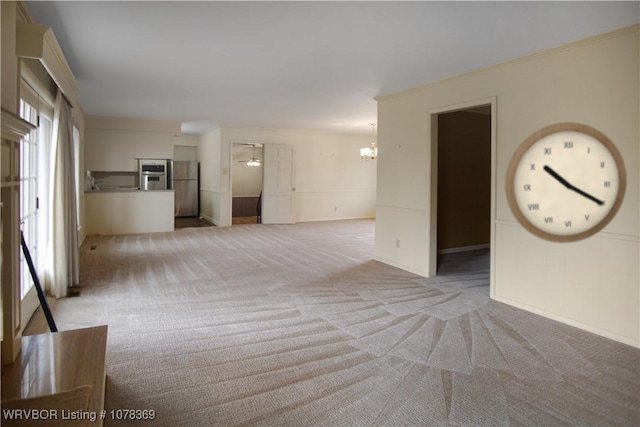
10,20
